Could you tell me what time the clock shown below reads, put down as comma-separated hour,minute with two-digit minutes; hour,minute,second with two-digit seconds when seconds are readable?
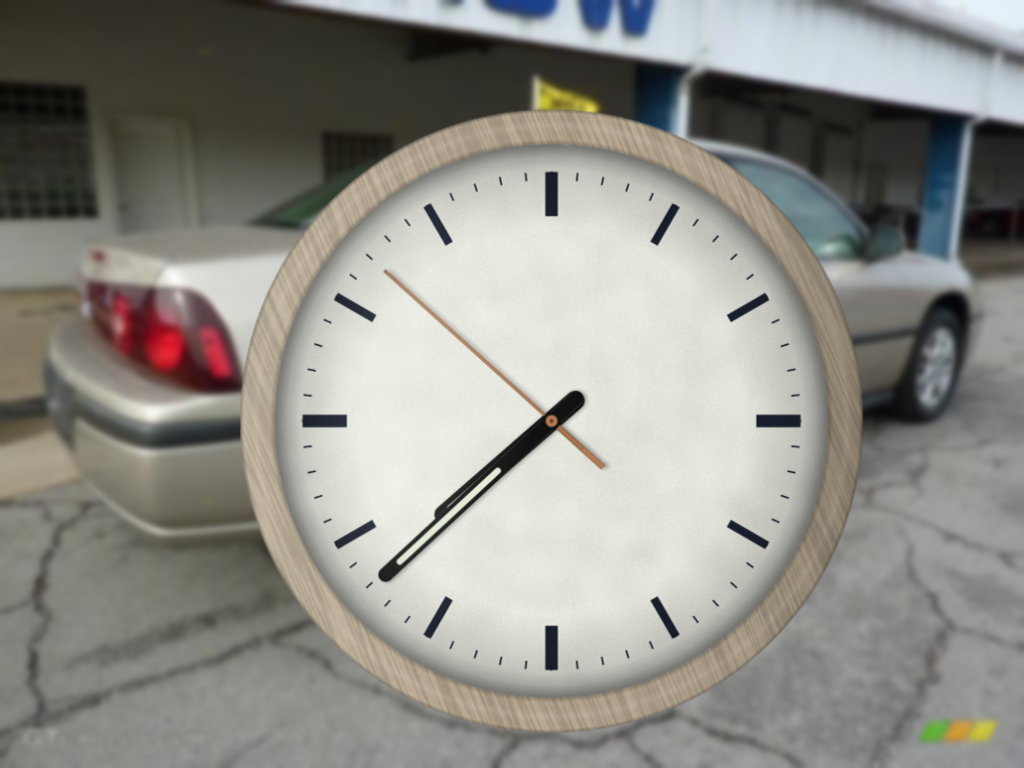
7,37,52
